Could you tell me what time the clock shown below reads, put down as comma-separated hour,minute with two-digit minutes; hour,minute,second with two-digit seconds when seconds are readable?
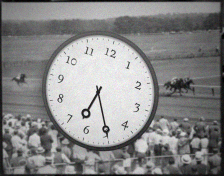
6,25
